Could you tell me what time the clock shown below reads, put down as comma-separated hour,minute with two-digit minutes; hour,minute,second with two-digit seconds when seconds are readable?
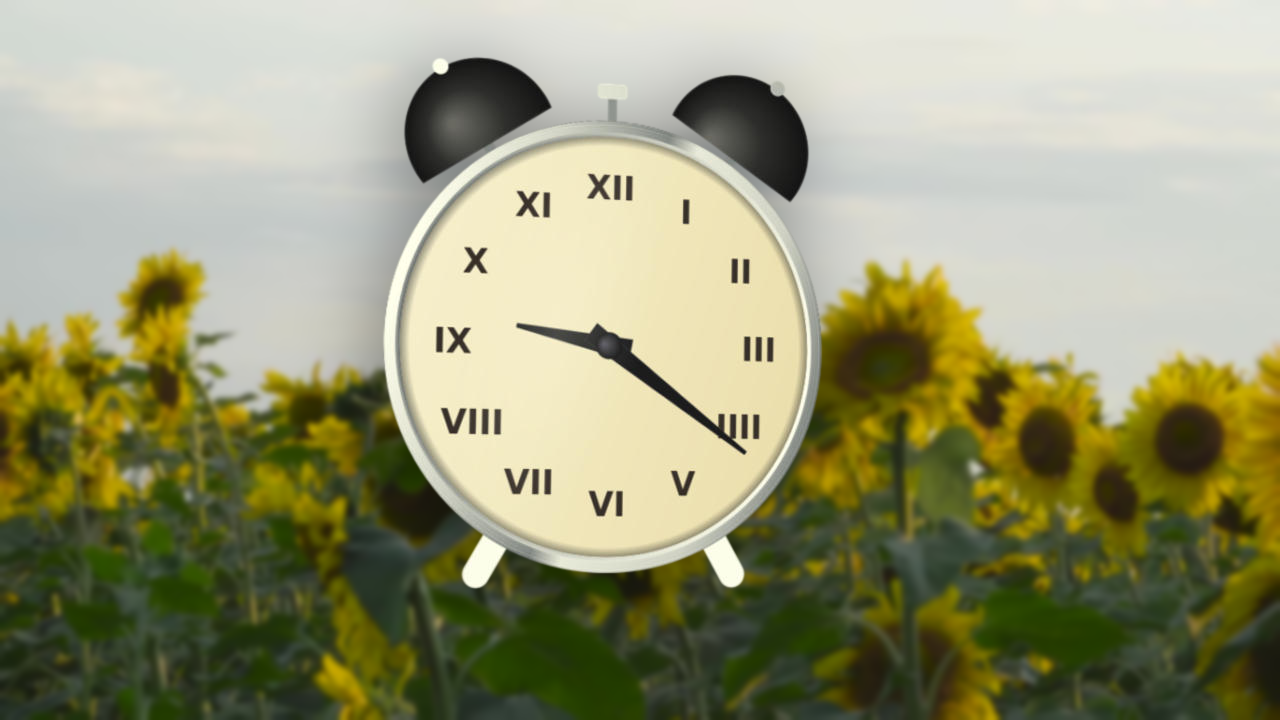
9,21
